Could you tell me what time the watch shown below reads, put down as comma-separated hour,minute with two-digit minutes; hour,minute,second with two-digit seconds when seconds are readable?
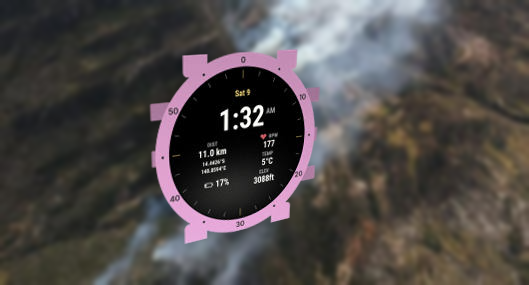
1,32
